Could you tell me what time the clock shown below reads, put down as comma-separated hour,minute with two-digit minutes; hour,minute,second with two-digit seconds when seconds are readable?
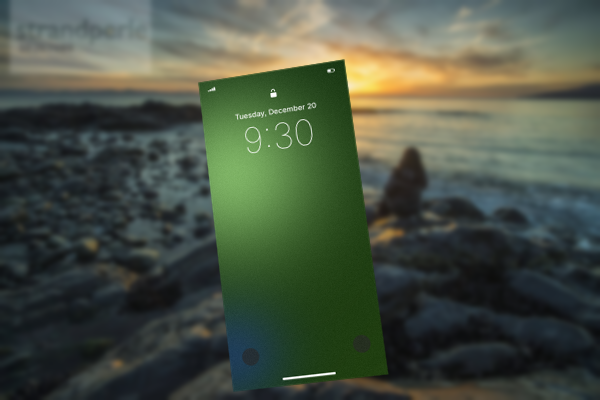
9,30
